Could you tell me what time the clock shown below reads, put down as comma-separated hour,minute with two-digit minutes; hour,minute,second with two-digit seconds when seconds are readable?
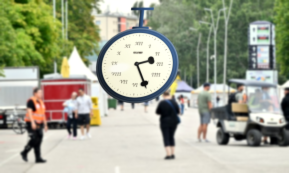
2,26
